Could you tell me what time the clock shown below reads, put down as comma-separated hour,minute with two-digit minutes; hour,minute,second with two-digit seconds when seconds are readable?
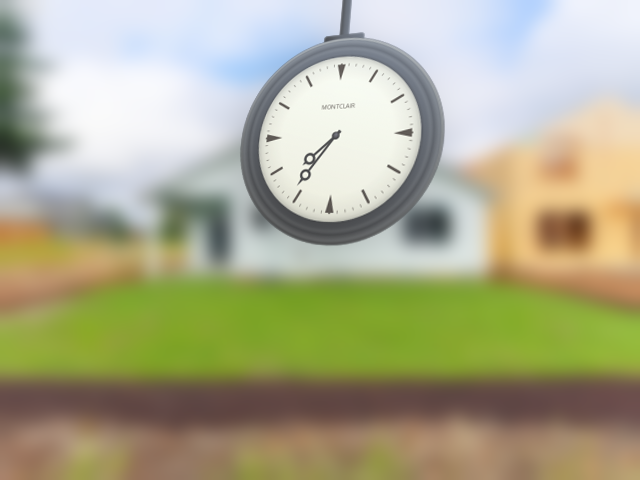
7,36
